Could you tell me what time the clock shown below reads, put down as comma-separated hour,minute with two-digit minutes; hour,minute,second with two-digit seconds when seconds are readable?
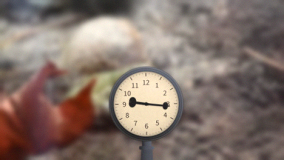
9,16
